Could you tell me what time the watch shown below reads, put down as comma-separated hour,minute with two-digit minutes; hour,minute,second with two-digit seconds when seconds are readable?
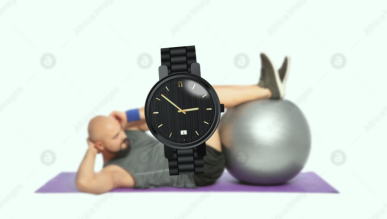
2,52
